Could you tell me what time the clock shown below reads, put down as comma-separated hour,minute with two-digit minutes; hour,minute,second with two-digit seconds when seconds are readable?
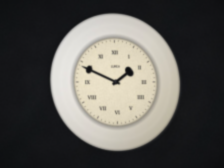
1,49
